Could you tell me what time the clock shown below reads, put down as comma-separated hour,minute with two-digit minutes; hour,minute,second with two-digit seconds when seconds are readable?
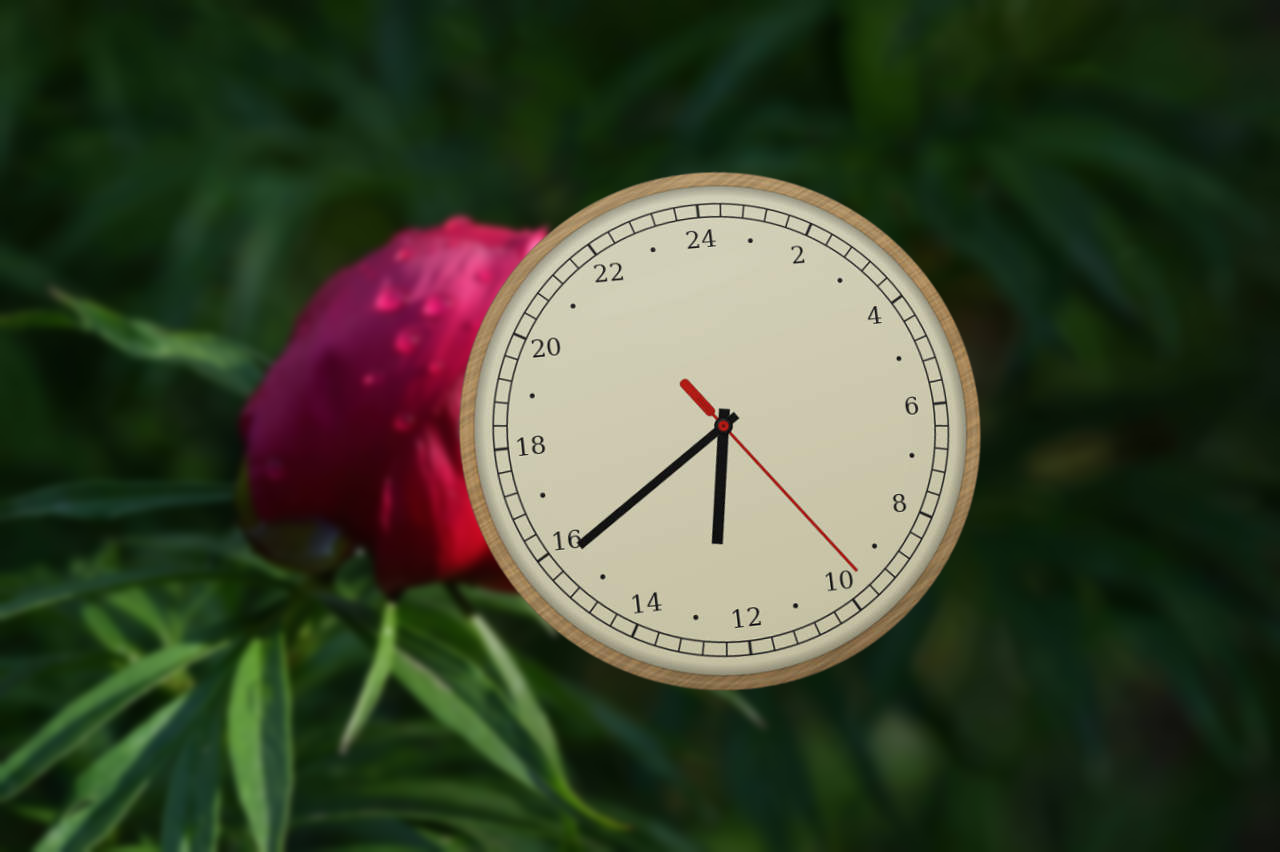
12,39,24
